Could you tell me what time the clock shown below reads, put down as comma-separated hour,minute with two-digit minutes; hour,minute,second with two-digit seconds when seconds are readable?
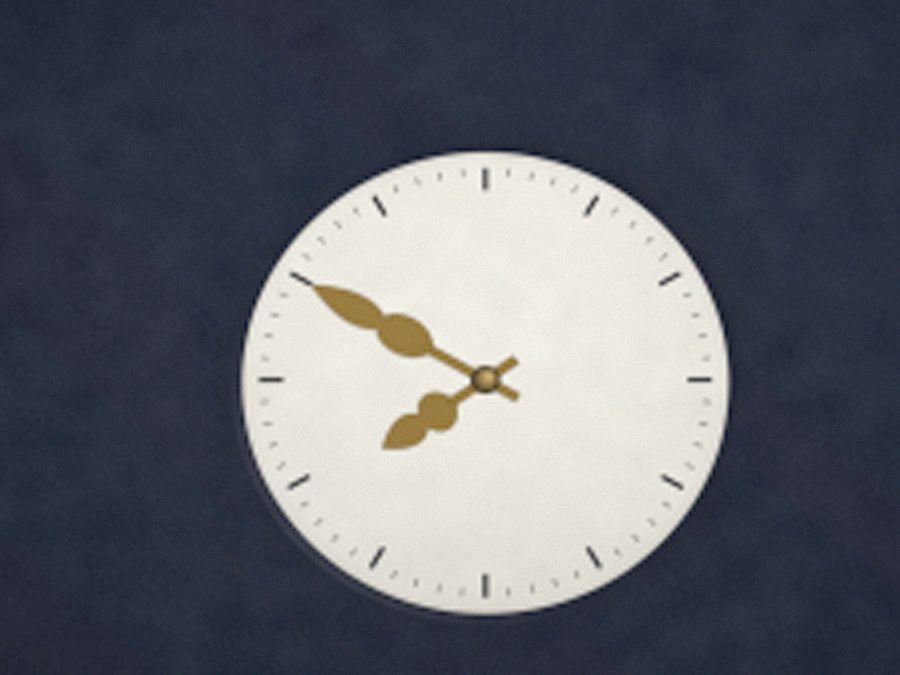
7,50
